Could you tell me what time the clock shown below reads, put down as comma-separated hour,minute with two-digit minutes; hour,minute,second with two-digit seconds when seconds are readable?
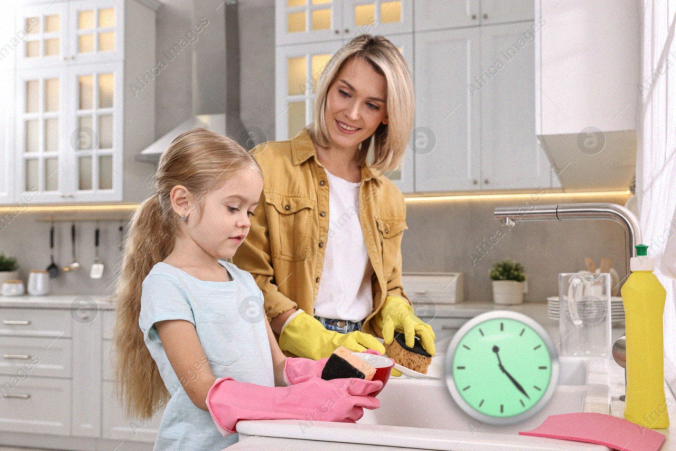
11,23
